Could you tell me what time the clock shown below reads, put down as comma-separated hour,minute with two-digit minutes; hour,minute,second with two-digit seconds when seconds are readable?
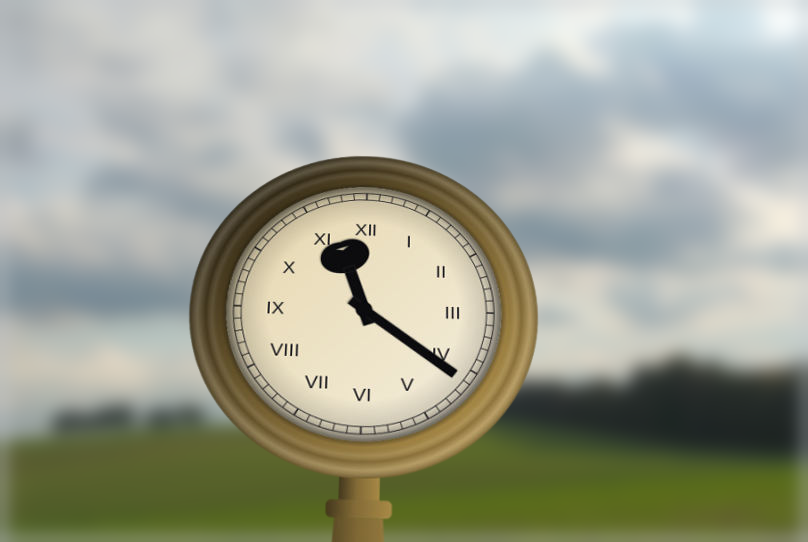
11,21
